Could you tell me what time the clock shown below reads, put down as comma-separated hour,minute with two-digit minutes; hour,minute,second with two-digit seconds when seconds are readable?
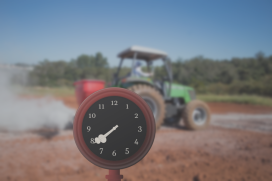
7,39
